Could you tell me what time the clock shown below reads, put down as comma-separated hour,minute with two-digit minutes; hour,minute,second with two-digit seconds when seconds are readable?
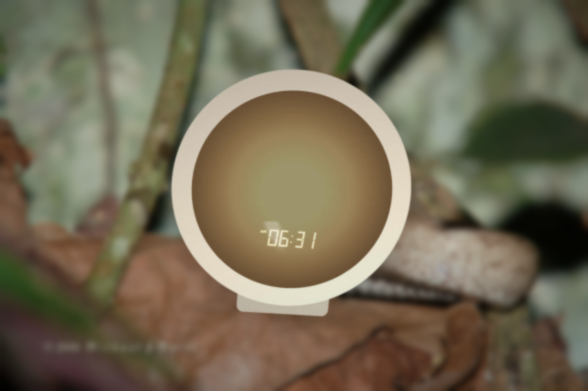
6,31
